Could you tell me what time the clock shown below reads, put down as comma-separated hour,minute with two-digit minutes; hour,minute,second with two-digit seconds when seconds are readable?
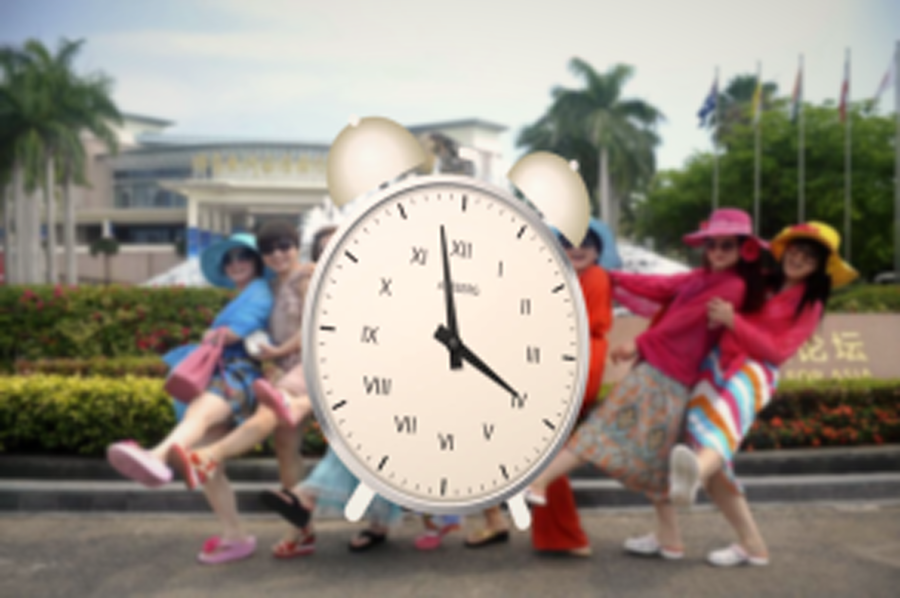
3,58
